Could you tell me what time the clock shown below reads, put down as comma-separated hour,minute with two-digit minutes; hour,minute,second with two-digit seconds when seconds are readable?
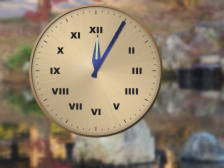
12,05
